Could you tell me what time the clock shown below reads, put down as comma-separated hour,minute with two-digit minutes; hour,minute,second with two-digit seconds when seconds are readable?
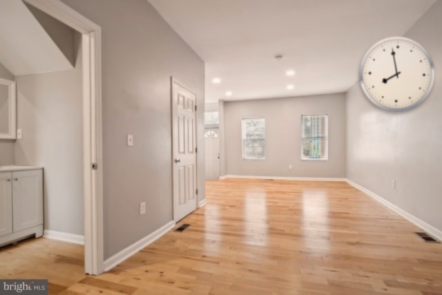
7,58
